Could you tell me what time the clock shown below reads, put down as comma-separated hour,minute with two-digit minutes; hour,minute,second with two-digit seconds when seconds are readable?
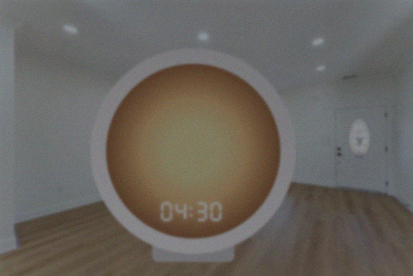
4,30
